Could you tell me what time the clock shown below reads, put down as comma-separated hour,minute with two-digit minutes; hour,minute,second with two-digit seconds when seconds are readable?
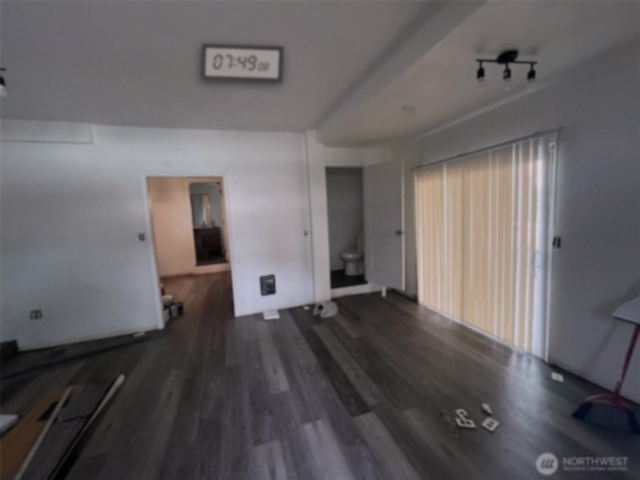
7,49
